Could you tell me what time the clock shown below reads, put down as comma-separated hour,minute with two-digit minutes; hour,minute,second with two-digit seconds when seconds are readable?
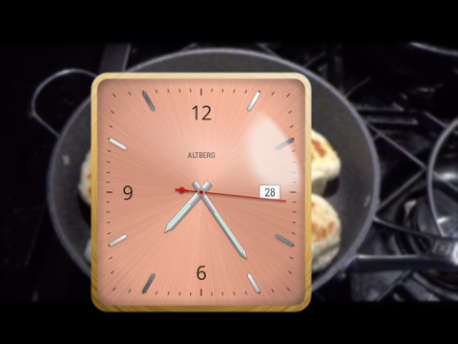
7,24,16
